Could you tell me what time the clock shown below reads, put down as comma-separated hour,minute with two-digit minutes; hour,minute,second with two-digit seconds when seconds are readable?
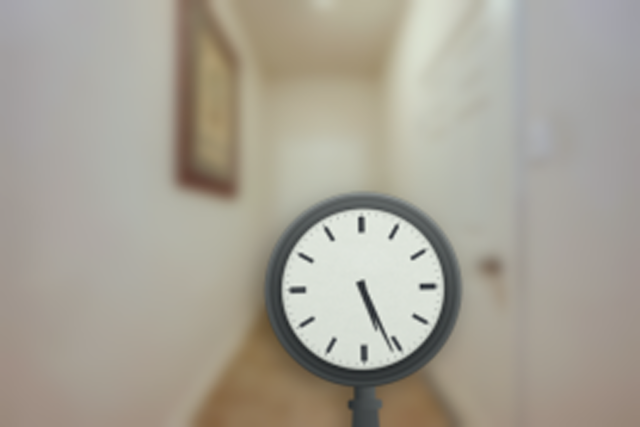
5,26
